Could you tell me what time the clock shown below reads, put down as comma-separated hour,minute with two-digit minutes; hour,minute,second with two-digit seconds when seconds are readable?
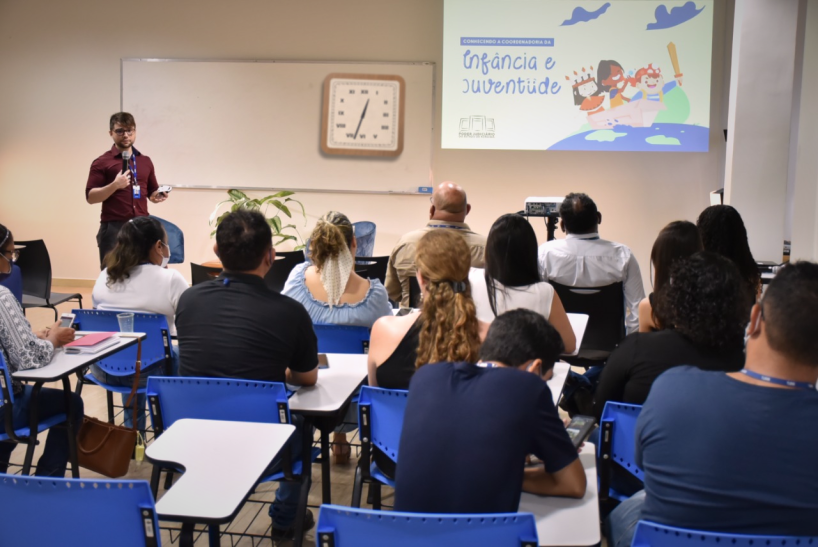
12,33
